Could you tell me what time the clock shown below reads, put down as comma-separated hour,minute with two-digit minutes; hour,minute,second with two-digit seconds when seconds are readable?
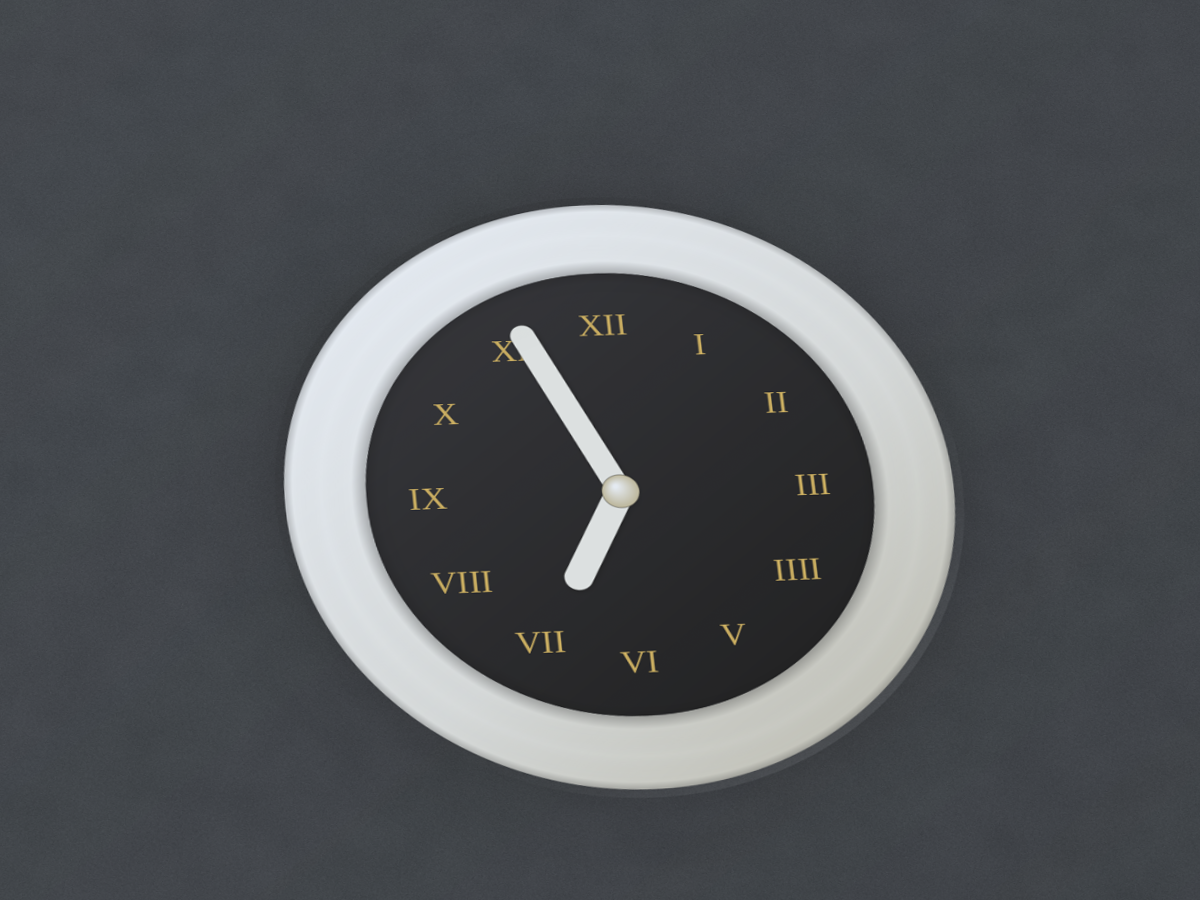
6,56
